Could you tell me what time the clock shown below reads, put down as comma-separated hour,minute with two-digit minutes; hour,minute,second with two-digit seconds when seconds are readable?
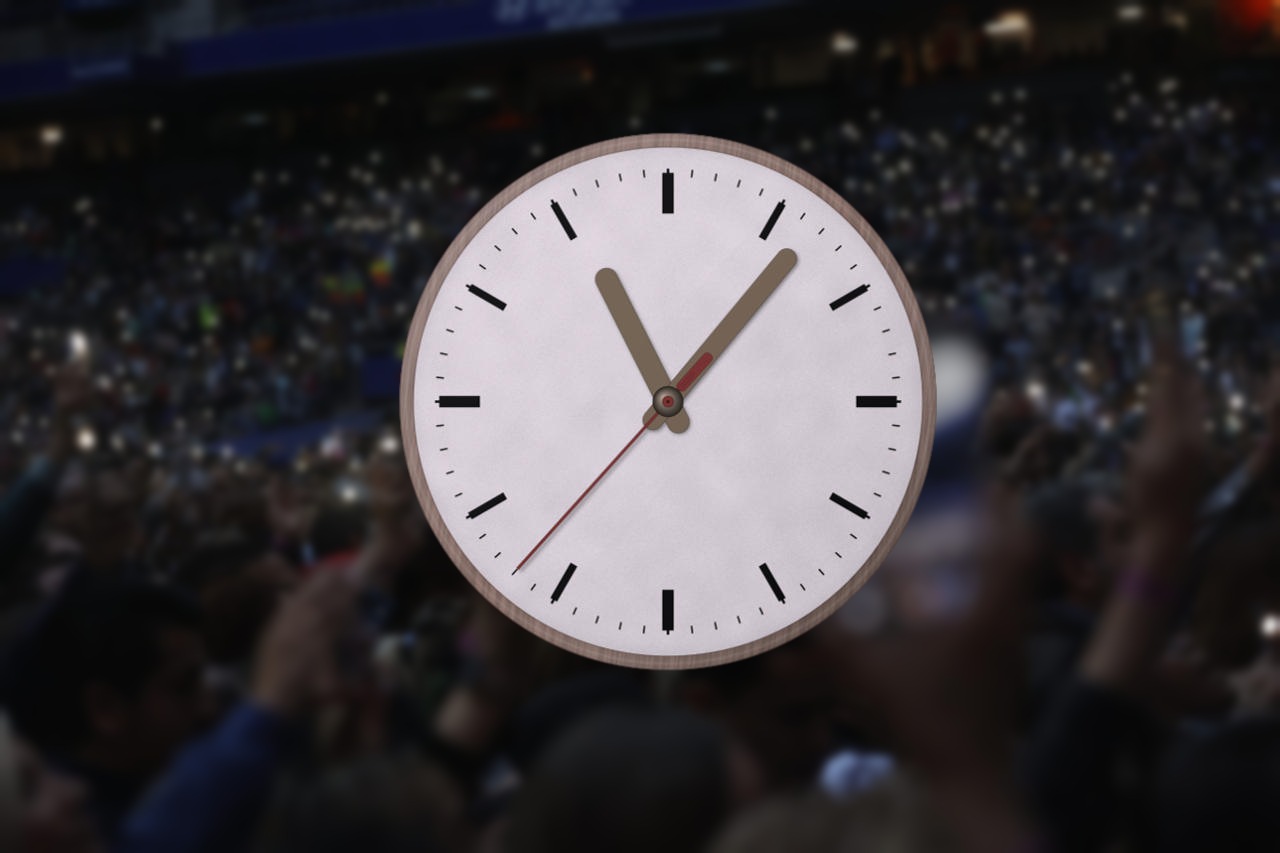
11,06,37
